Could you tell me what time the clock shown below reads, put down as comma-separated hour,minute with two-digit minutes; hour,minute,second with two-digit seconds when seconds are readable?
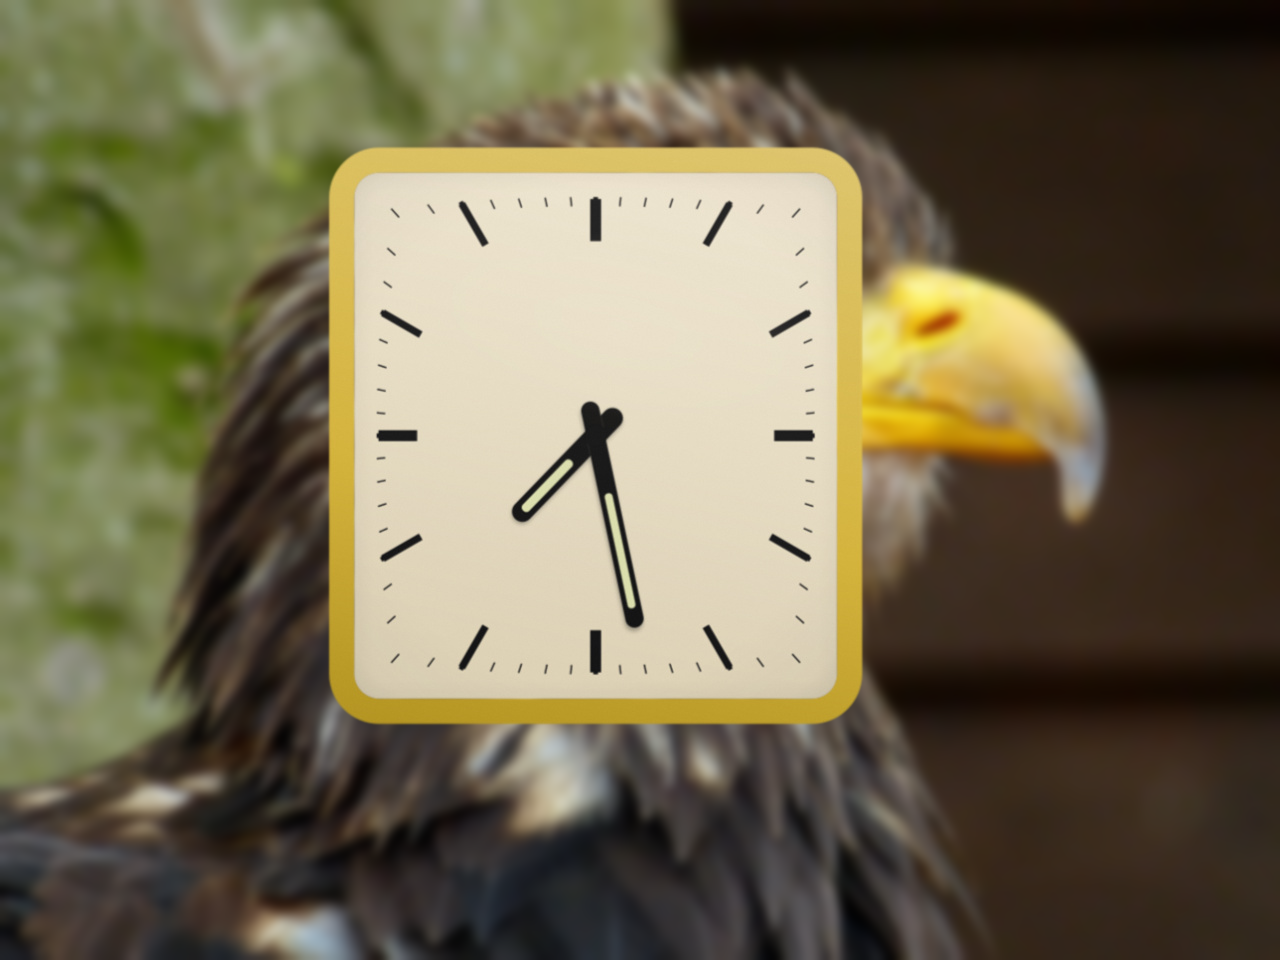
7,28
